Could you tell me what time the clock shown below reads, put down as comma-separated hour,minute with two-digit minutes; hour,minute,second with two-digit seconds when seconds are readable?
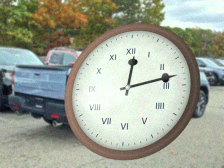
12,13
